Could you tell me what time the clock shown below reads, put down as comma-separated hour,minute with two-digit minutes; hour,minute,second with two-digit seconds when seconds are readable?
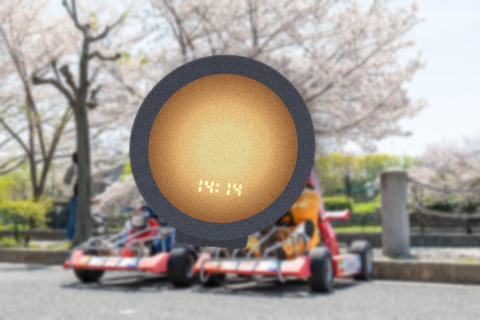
14,14
